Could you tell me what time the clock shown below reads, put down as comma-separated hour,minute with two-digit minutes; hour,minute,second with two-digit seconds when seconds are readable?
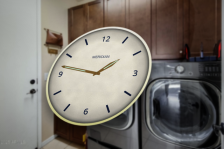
1,47
